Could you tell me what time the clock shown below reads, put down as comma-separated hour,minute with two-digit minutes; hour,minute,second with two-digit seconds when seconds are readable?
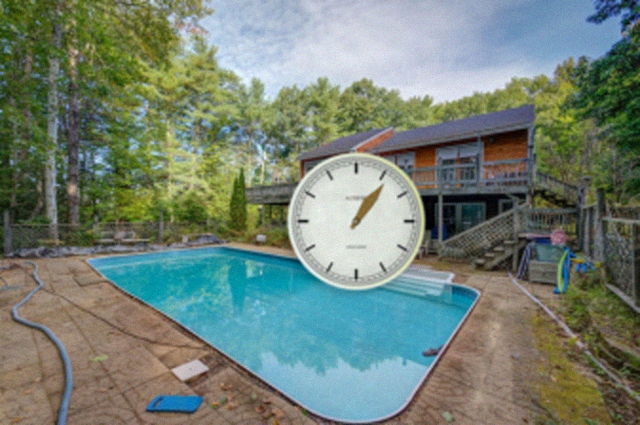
1,06
